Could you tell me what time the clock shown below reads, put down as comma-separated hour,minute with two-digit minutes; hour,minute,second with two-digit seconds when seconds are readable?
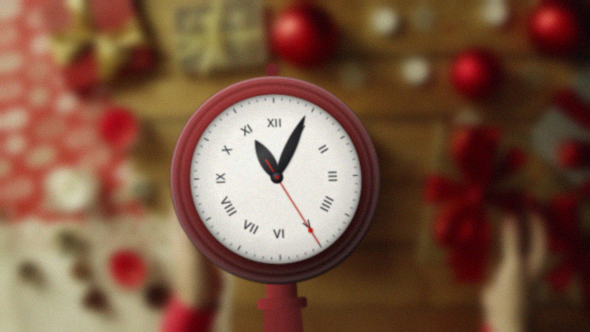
11,04,25
